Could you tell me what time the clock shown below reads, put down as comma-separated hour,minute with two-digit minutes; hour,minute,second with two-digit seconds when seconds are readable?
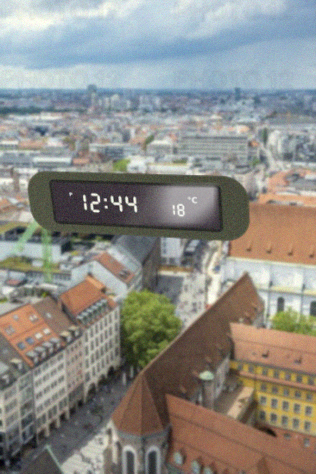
12,44
